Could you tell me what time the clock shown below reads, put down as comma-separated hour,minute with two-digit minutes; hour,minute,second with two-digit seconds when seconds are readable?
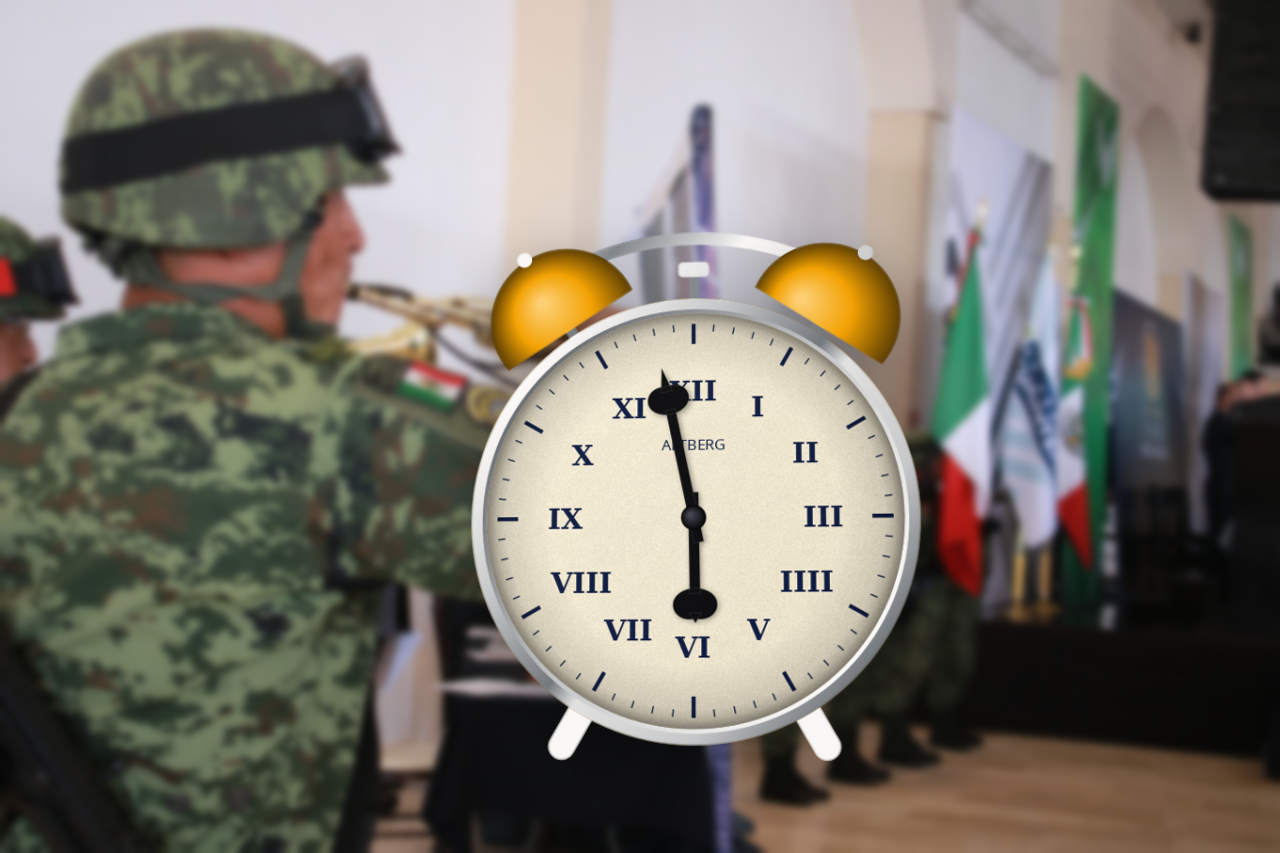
5,58
